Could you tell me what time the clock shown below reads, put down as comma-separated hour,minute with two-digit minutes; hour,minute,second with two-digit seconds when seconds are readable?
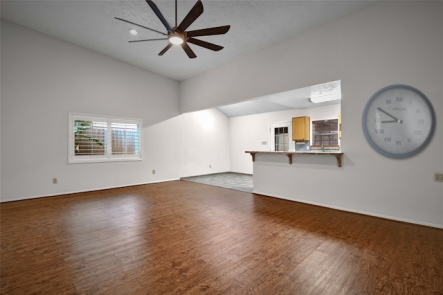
8,50
